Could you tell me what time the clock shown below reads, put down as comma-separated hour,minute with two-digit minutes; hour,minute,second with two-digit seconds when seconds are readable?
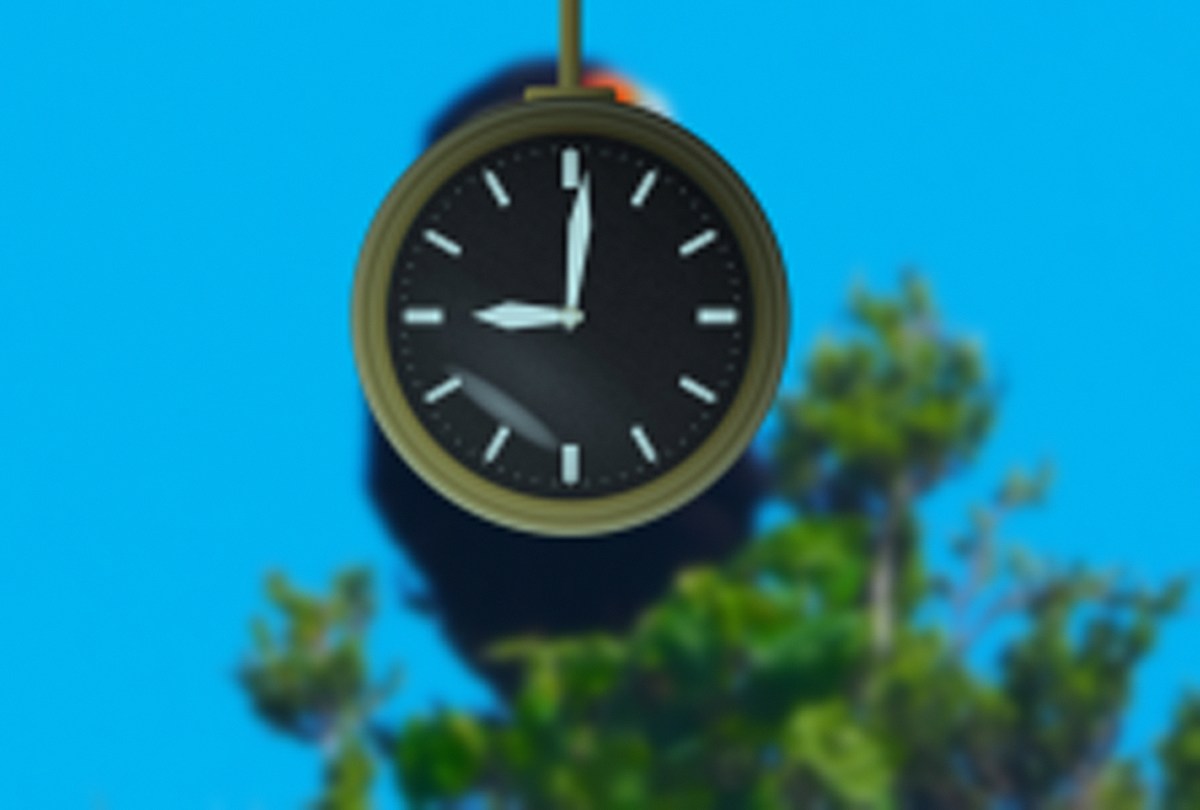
9,01
